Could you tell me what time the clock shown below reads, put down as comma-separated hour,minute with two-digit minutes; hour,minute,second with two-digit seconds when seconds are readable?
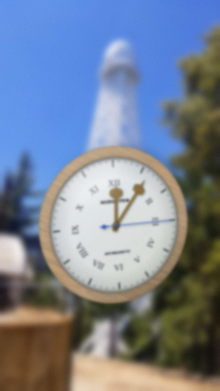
12,06,15
